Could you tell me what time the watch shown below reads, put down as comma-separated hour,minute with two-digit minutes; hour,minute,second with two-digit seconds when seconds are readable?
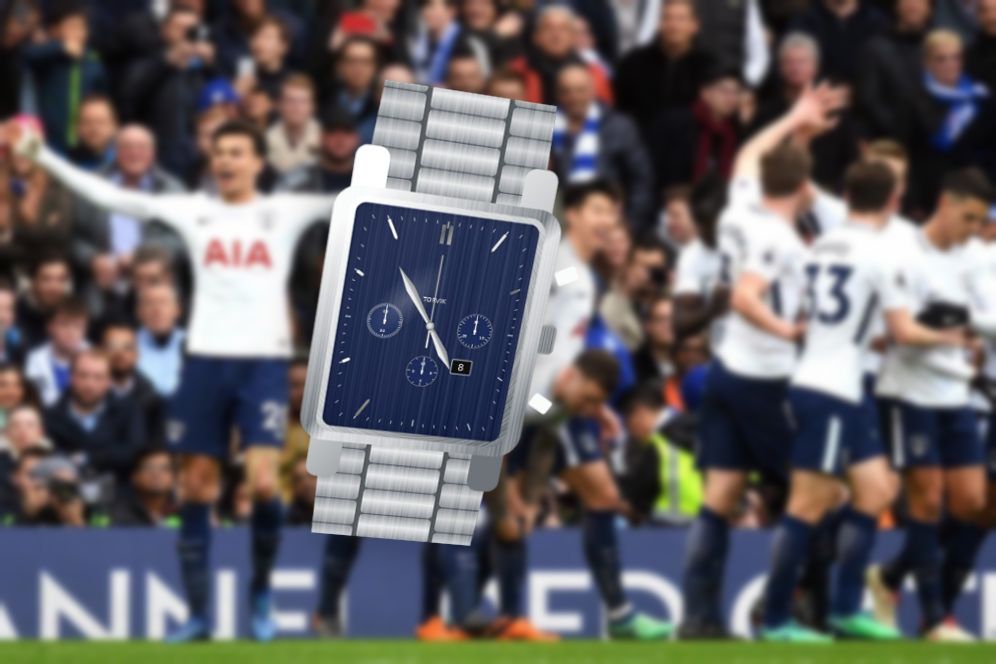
4,54
